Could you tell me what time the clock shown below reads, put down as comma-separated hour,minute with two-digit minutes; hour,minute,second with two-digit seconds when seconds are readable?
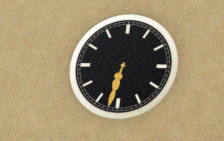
6,32
